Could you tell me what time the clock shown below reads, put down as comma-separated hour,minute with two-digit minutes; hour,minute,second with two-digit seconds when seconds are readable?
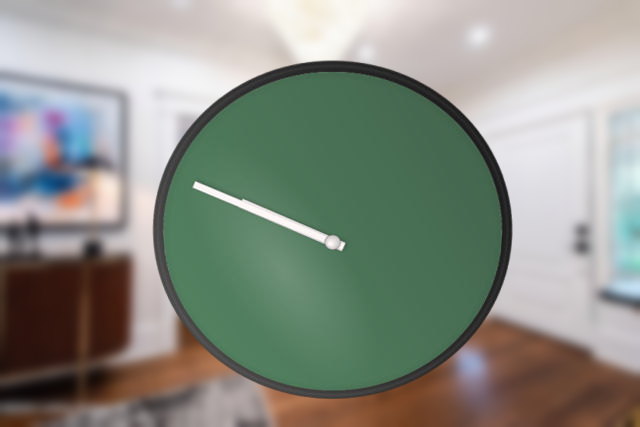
9,49
